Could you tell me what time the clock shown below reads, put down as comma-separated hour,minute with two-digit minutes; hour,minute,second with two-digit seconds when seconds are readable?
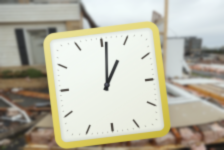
1,01
